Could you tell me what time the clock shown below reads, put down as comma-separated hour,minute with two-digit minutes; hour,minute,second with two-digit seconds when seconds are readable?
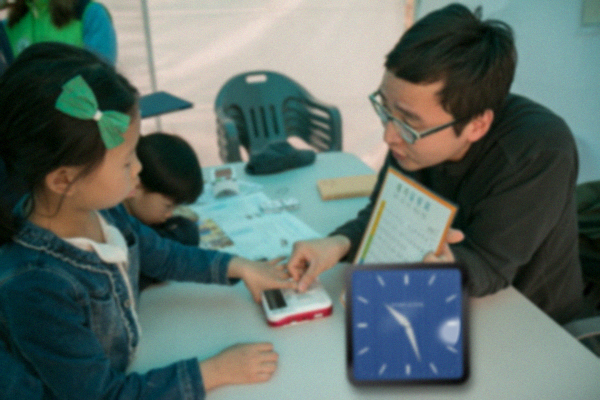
10,27
